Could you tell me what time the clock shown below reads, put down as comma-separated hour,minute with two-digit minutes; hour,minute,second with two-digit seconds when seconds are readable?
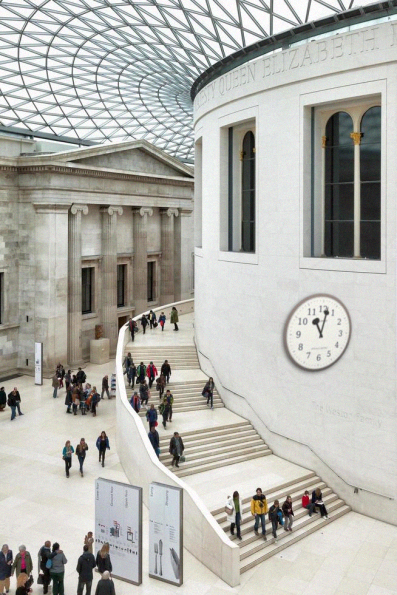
11,02
